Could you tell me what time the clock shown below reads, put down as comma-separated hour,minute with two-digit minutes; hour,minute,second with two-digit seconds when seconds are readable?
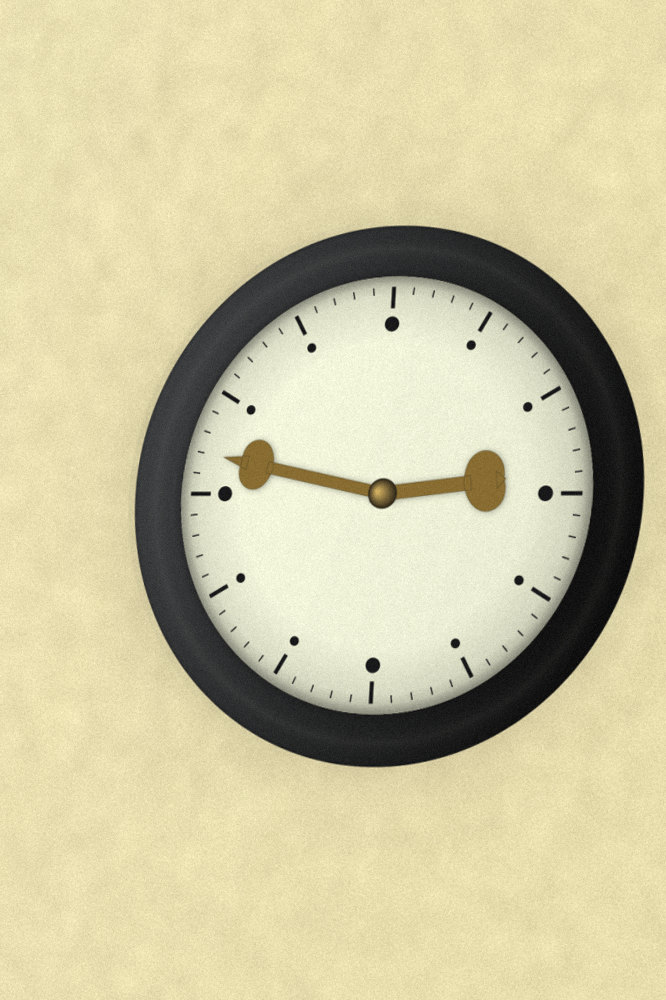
2,47
